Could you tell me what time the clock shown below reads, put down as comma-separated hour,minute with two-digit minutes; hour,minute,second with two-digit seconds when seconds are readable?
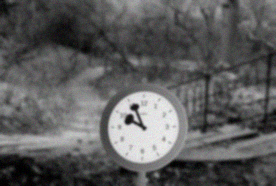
9,56
